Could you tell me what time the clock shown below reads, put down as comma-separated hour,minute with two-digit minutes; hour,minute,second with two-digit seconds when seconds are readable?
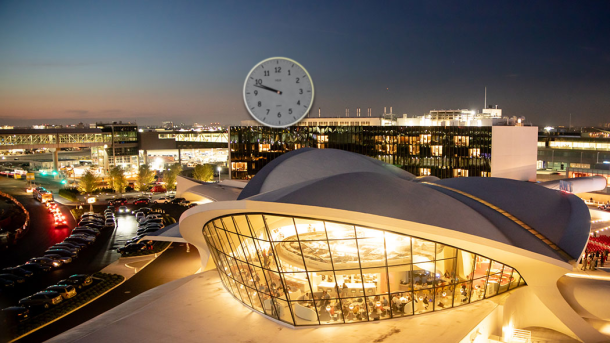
9,48
